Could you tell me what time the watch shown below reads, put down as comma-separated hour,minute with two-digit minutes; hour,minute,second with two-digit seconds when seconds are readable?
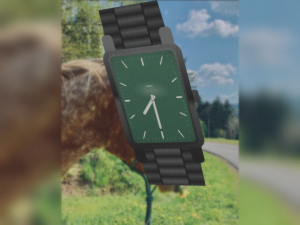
7,30
